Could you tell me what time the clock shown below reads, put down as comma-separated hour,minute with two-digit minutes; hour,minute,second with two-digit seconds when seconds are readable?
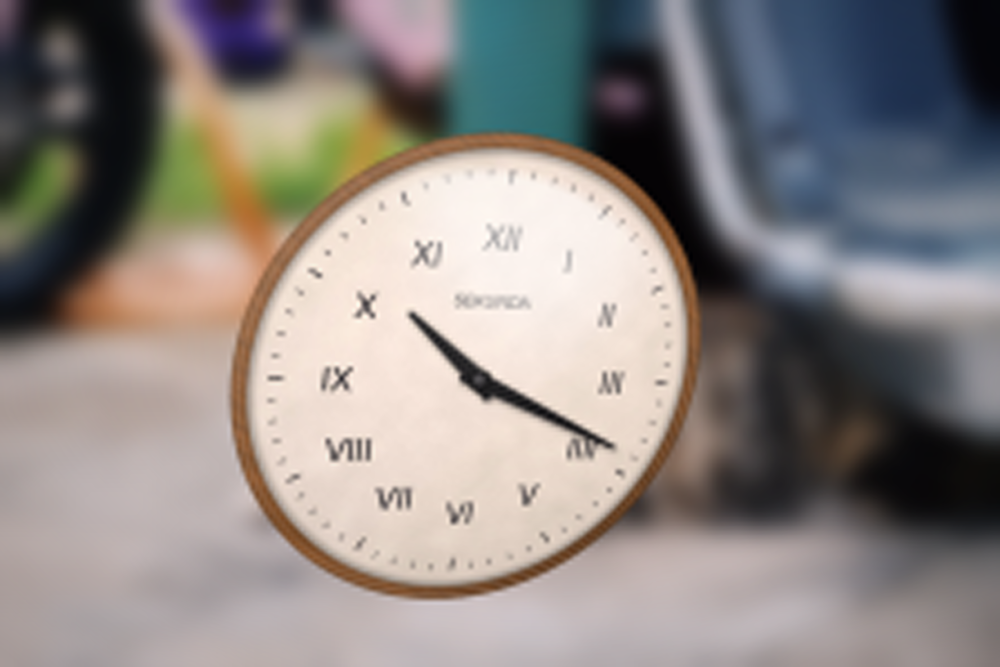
10,19
